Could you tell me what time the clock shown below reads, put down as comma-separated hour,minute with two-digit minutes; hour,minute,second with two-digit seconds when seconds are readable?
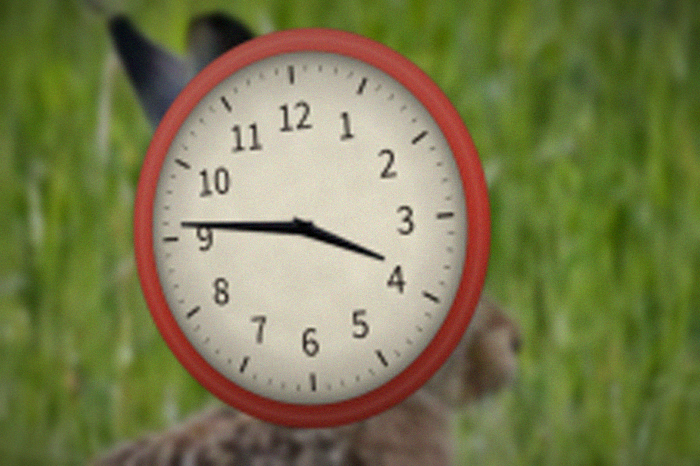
3,46
